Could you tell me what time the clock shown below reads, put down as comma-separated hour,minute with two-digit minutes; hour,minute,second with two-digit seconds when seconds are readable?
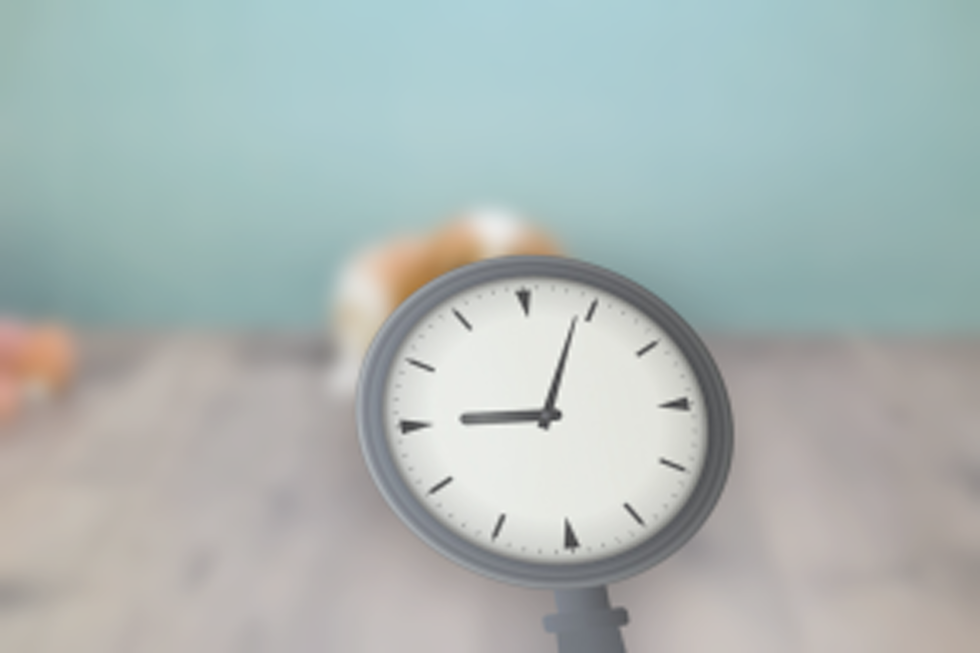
9,04
